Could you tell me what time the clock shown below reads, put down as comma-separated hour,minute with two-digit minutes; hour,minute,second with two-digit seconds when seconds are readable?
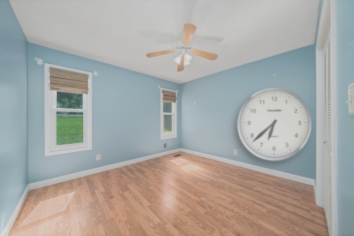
6,38
